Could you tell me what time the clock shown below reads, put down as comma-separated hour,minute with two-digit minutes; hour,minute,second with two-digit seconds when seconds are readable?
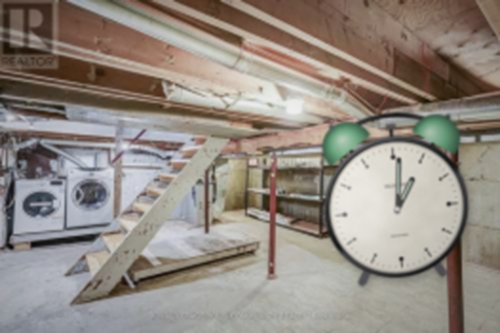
1,01
